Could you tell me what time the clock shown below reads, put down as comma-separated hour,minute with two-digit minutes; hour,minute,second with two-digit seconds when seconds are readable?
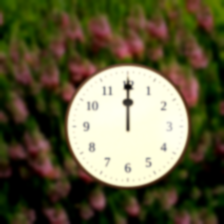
12,00
